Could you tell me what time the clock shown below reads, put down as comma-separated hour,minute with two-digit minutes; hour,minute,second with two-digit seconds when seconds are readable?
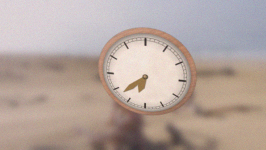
6,38
